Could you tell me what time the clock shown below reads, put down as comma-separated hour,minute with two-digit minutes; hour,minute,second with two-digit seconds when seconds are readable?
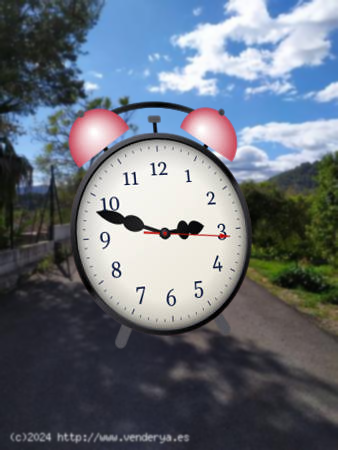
2,48,16
